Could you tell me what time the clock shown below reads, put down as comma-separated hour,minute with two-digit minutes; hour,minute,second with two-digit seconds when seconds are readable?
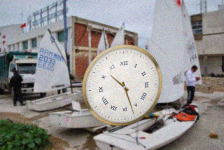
10,27
